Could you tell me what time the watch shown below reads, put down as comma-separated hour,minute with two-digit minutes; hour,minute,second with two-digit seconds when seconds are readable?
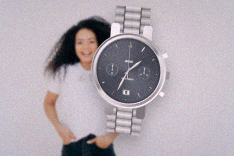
1,34
